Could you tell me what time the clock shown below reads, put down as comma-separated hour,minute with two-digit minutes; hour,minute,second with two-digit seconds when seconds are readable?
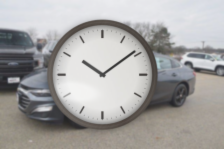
10,09
